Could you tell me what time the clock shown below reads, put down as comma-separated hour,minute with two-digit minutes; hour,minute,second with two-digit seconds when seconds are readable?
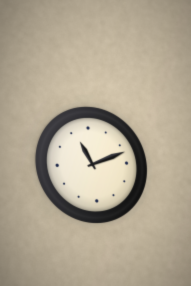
11,12
